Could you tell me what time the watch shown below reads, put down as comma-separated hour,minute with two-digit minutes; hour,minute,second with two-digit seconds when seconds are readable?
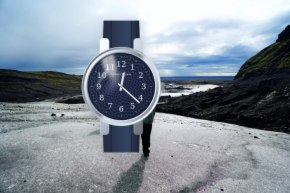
12,22
